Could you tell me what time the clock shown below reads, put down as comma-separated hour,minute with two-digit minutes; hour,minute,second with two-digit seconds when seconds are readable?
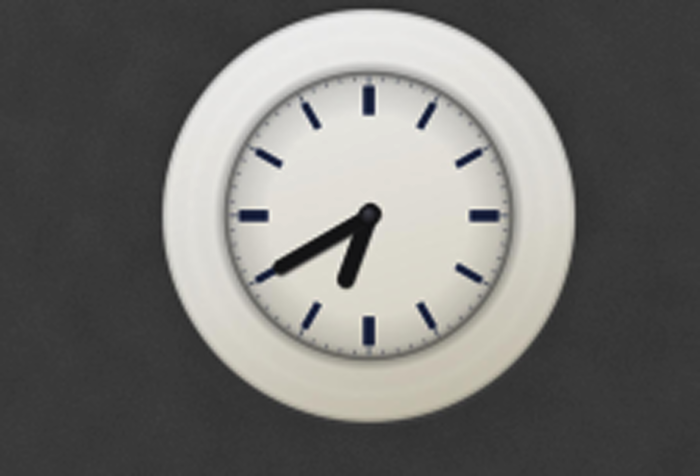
6,40
